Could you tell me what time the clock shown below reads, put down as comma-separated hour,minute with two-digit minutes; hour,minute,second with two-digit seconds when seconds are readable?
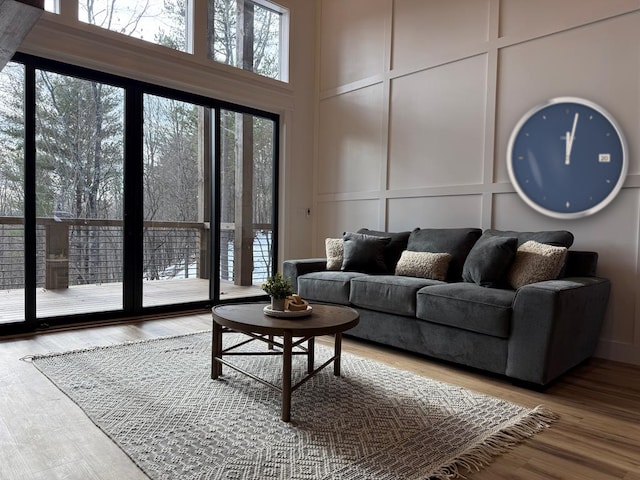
12,02
